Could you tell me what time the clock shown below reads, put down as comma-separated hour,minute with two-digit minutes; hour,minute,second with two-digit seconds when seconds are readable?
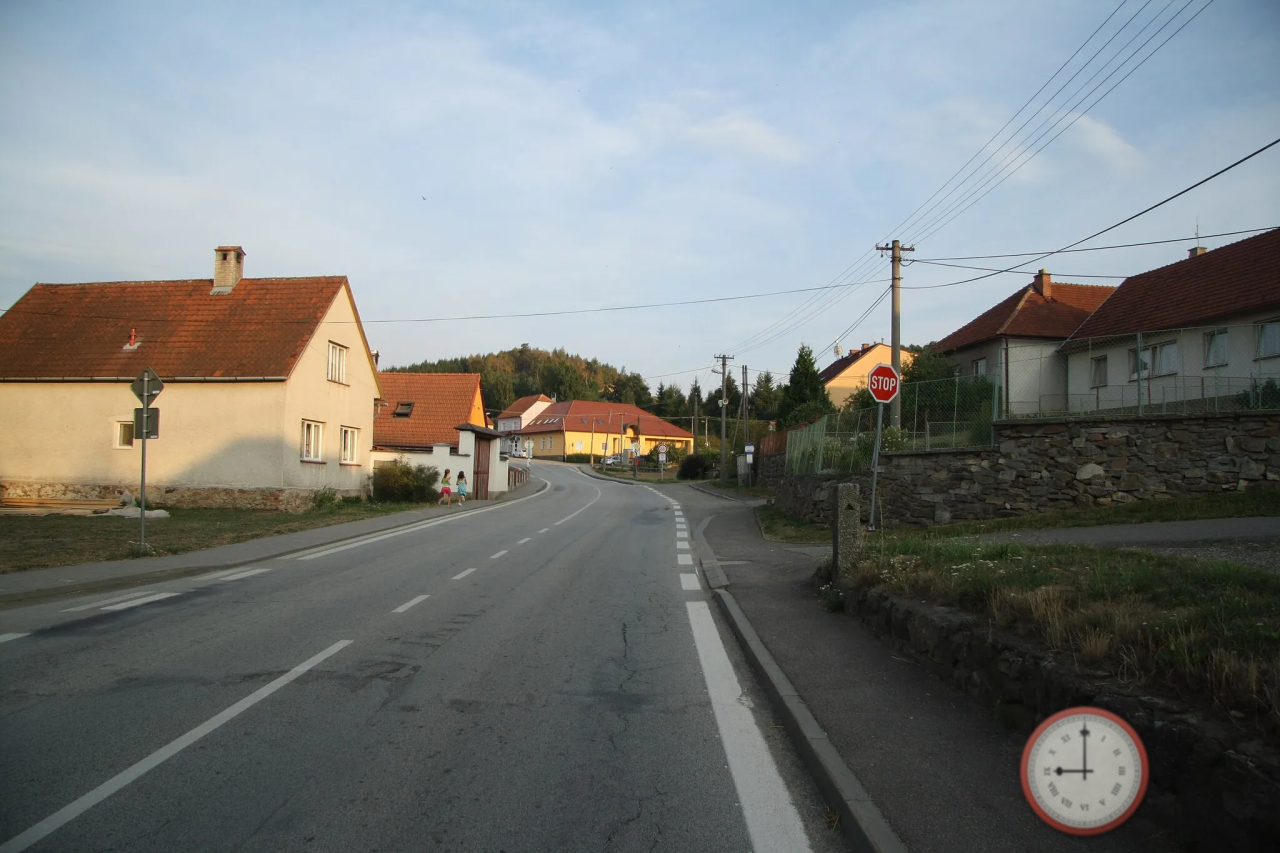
9,00
